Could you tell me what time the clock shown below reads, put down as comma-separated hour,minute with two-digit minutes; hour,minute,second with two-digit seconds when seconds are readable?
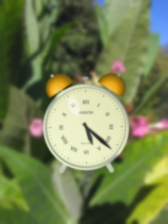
5,22
